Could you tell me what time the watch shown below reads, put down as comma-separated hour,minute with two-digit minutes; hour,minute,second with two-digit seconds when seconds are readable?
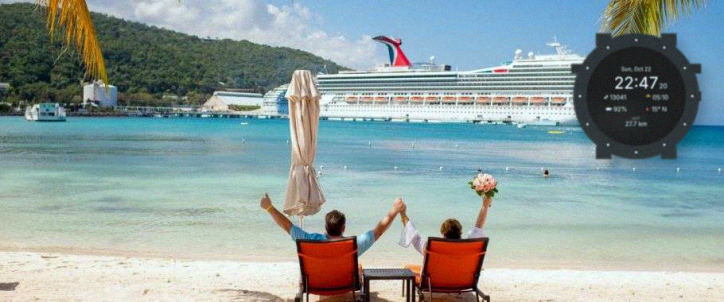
22,47
